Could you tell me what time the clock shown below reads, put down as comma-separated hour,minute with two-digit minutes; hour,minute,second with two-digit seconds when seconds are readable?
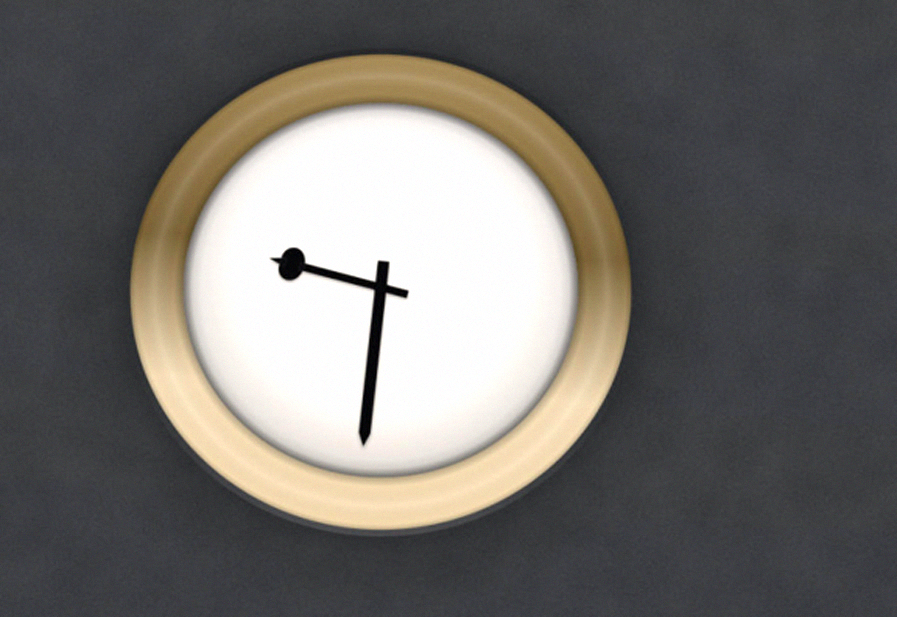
9,31
